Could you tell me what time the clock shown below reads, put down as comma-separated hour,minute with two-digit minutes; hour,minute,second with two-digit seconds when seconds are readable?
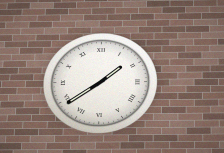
1,39
